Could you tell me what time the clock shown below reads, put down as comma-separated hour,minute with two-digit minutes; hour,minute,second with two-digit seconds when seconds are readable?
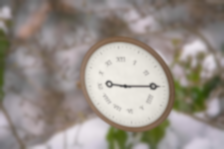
9,15
